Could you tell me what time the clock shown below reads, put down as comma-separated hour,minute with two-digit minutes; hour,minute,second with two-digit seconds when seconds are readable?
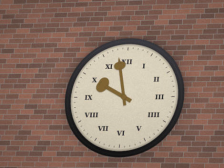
9,58
